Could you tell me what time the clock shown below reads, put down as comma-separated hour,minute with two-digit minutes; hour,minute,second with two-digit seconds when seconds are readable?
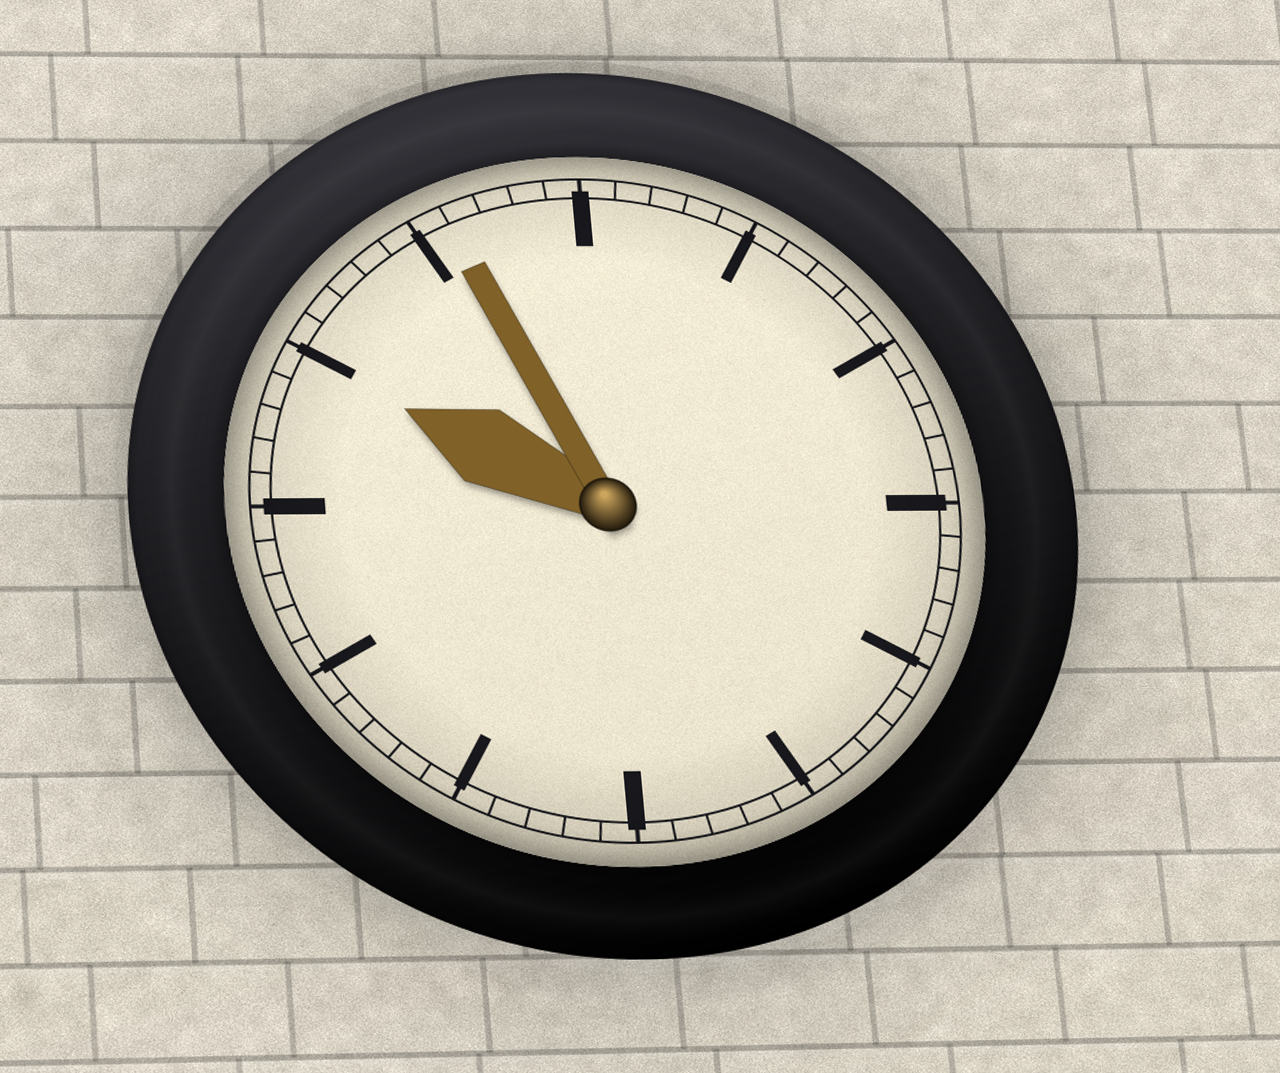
9,56
